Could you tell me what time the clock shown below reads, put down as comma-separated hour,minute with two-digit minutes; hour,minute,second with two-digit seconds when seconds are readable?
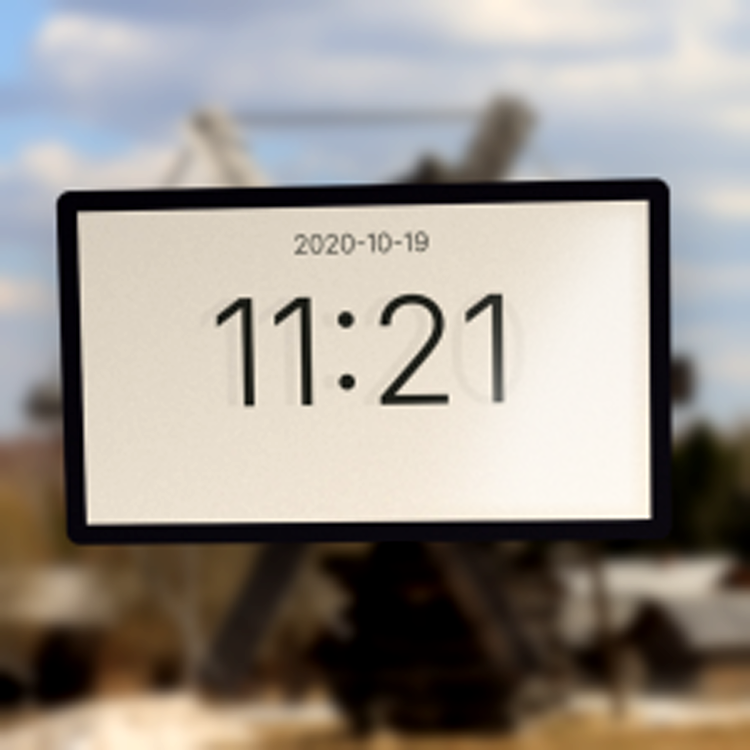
11,21
